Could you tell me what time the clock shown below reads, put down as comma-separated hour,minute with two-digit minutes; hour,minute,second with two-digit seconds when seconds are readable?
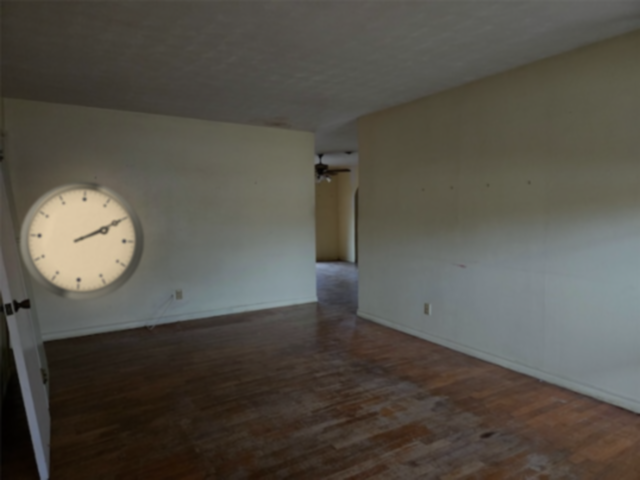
2,10
